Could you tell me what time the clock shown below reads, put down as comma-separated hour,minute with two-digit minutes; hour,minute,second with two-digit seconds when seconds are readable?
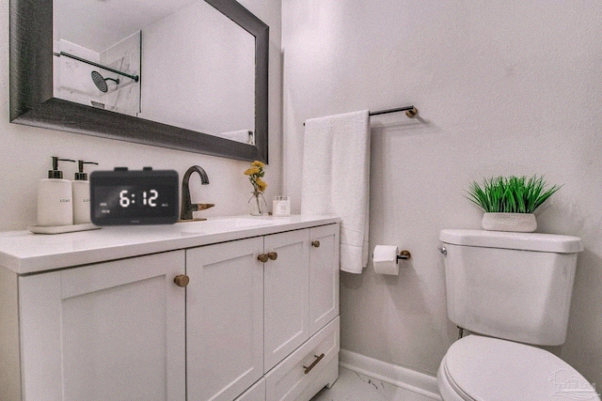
6,12
